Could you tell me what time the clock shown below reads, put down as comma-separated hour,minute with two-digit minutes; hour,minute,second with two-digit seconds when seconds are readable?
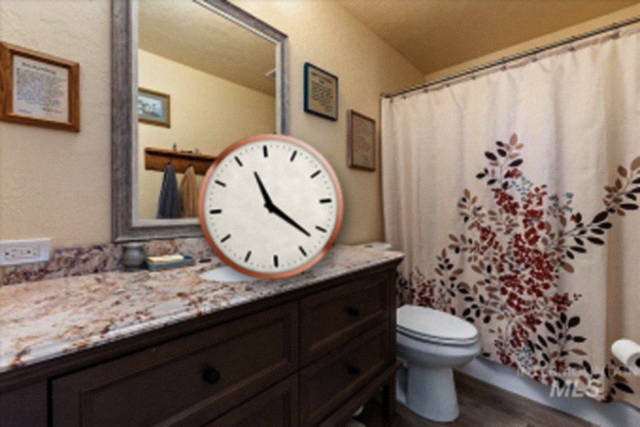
11,22
